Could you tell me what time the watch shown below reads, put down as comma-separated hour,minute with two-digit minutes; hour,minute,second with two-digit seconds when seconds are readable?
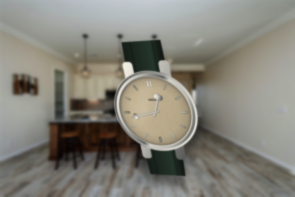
12,43
